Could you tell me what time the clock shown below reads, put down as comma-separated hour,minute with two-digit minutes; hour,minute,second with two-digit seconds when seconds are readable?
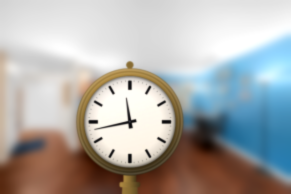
11,43
